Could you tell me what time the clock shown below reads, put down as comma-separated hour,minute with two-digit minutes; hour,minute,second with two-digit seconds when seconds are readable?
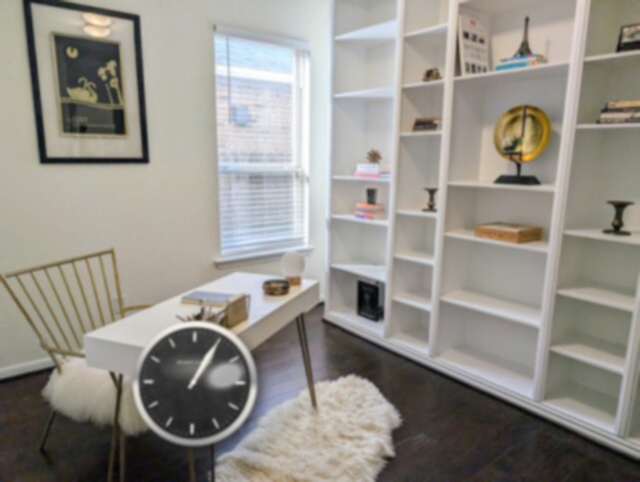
1,05
